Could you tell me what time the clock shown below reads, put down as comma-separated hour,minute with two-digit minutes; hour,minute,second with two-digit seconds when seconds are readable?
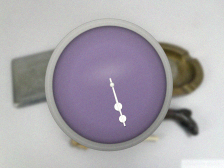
5,27
